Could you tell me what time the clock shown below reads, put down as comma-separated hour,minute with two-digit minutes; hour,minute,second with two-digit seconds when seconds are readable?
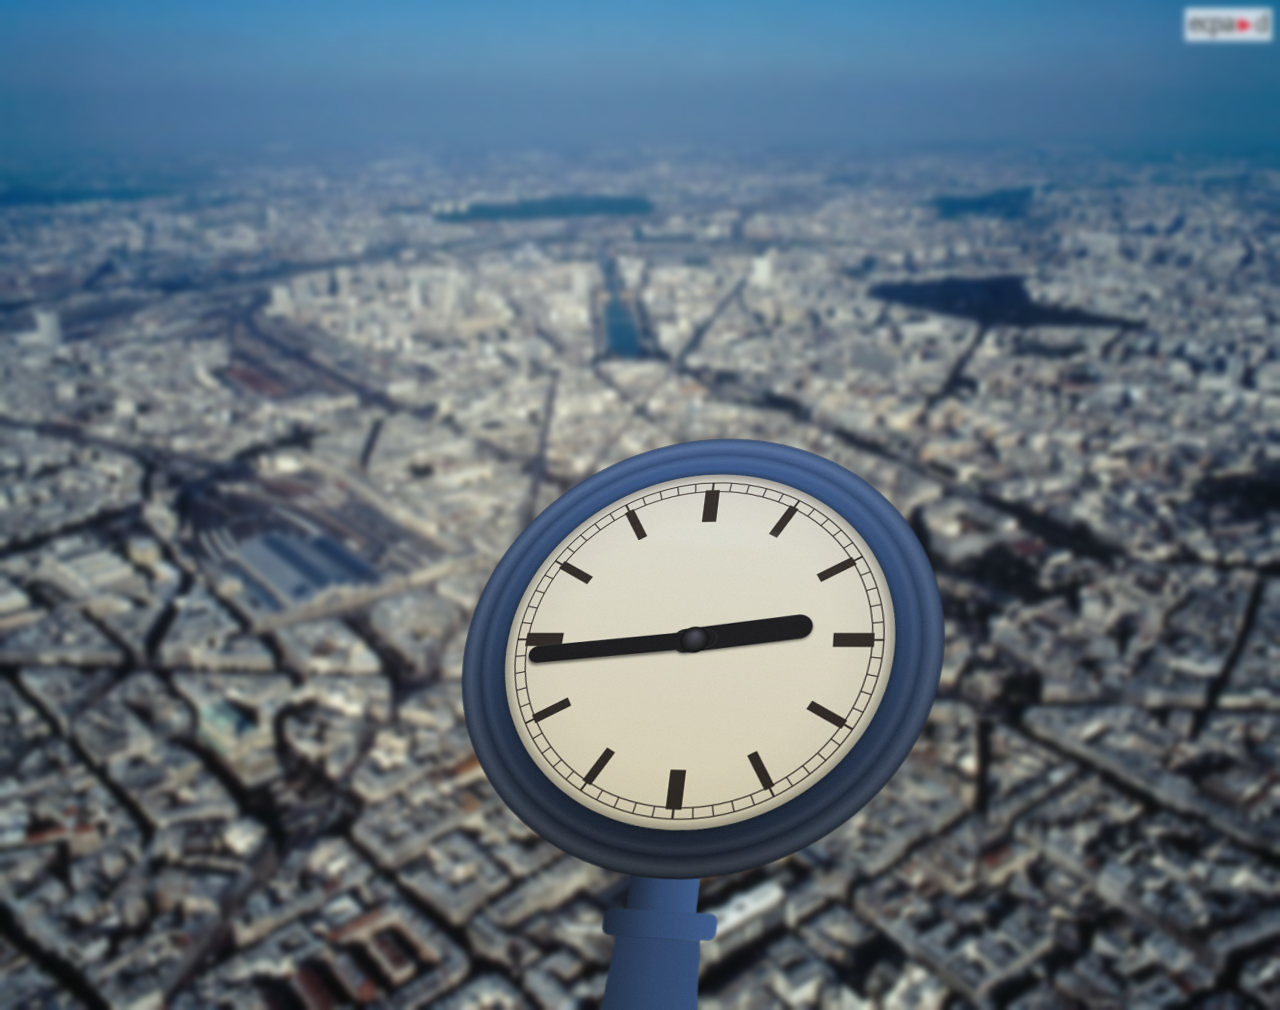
2,44
